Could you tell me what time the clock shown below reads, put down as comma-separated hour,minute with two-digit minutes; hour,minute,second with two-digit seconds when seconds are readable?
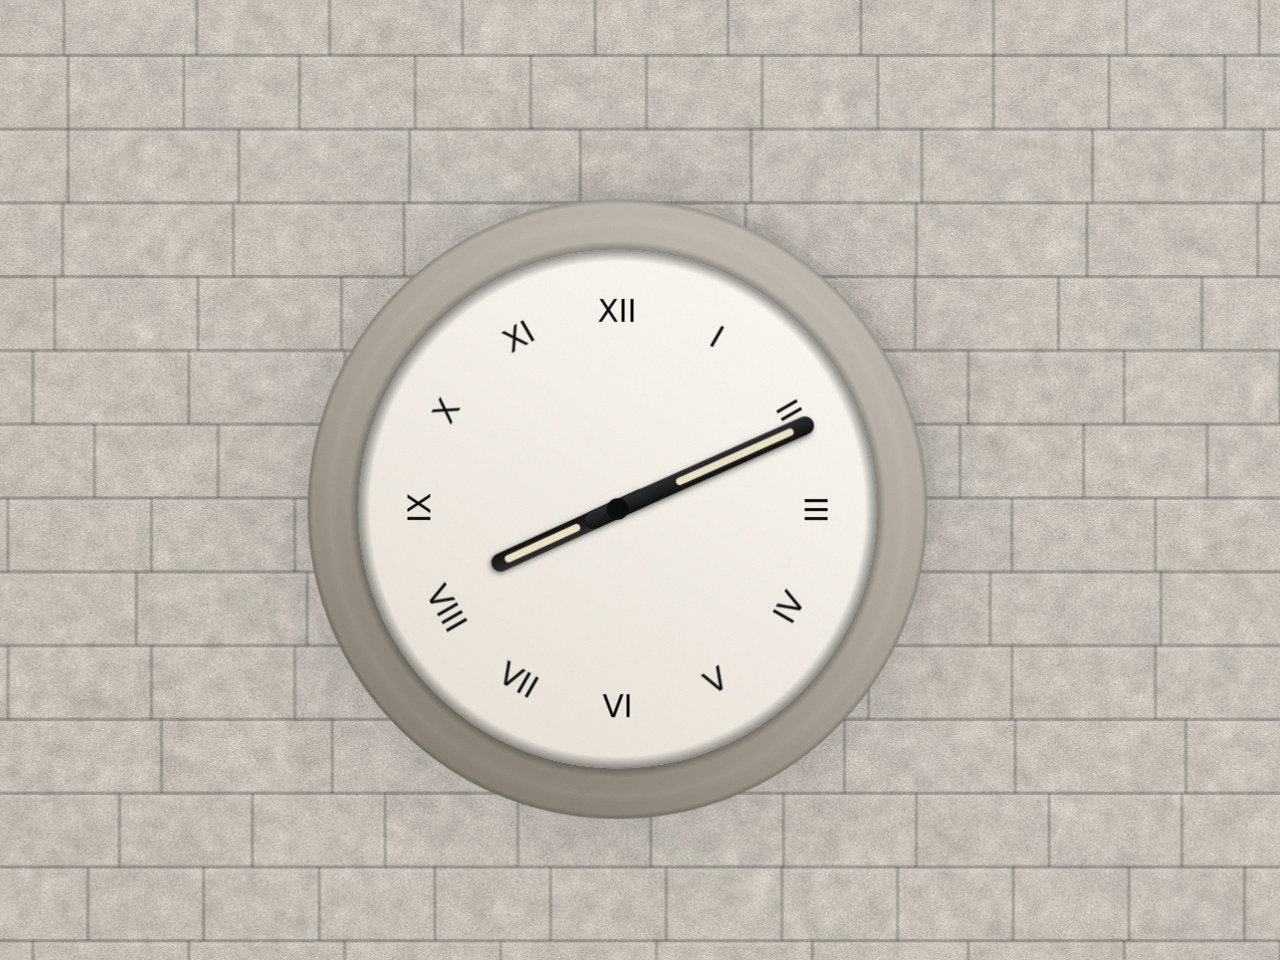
8,11
